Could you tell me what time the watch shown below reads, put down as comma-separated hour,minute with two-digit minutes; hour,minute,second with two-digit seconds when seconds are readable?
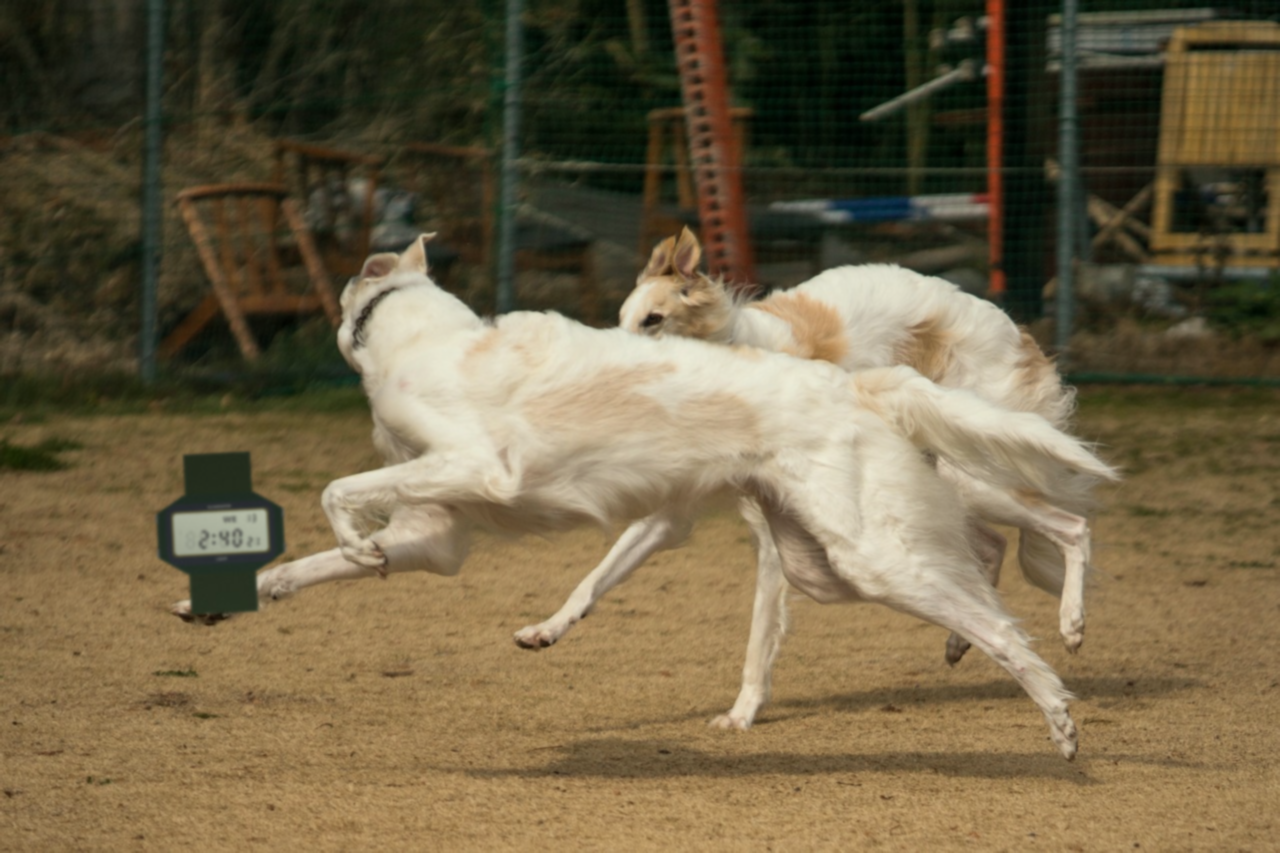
2,40
